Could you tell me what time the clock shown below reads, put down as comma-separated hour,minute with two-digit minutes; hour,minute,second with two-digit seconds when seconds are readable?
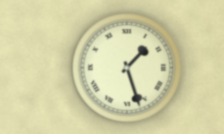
1,27
